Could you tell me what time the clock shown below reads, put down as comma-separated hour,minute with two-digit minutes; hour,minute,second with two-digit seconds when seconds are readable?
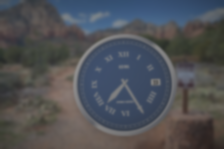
7,25
